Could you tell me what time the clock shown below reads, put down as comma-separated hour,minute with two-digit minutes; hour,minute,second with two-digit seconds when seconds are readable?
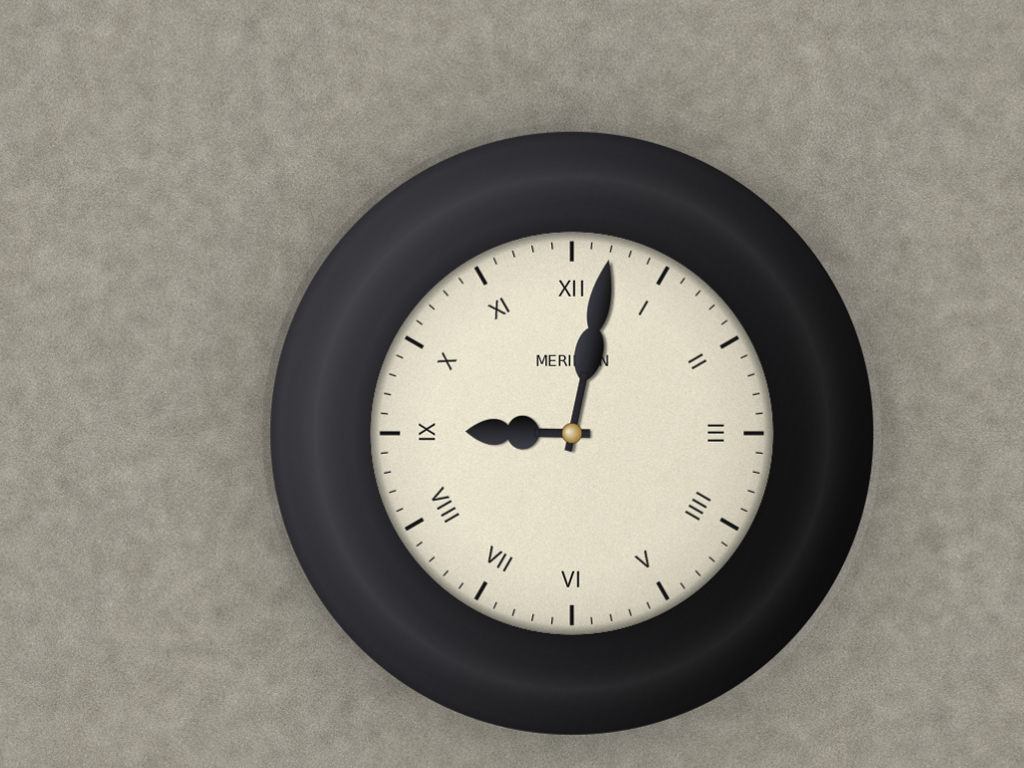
9,02
